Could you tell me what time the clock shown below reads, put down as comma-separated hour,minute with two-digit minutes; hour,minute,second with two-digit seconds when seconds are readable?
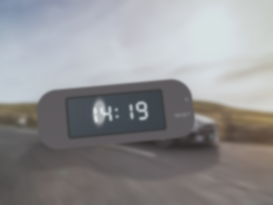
14,19
